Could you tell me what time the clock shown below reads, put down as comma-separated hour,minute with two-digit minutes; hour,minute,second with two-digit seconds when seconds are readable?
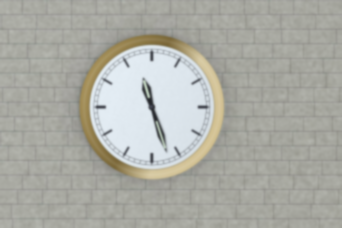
11,27
